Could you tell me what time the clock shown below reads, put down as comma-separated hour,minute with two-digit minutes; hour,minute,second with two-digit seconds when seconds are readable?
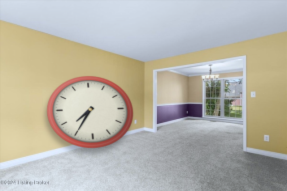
7,35
